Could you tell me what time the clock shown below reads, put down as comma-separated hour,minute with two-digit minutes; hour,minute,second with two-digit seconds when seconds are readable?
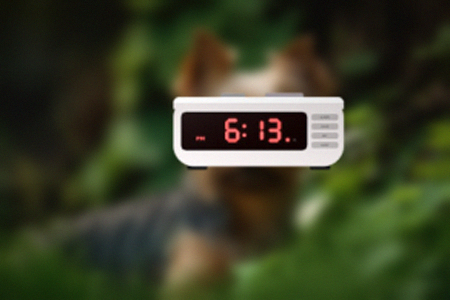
6,13
